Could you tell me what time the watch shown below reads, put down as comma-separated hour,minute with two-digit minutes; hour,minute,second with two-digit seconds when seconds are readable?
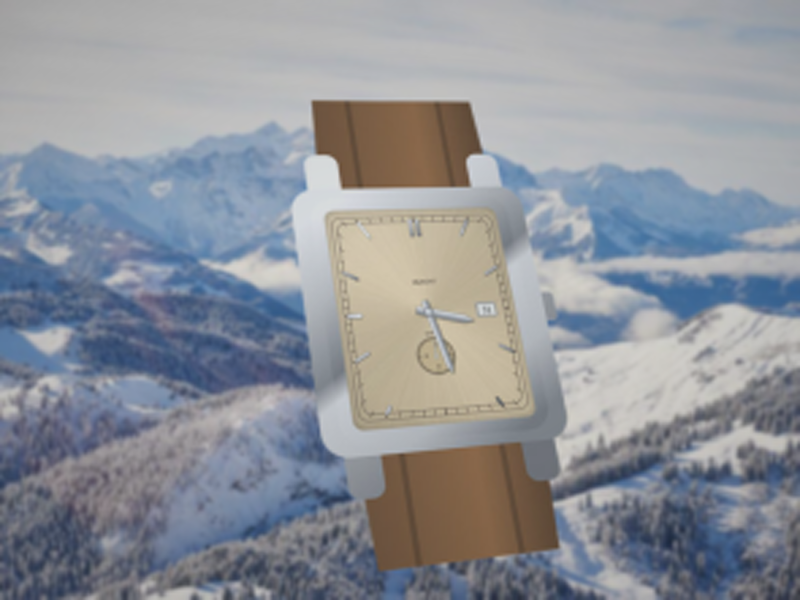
3,28
